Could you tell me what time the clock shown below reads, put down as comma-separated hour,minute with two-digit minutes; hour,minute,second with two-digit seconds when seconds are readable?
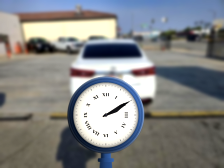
2,10
